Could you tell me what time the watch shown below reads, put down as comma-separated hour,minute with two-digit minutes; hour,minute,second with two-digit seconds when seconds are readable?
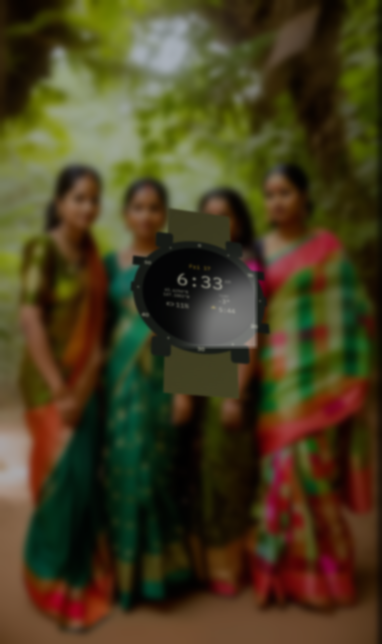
6,33
